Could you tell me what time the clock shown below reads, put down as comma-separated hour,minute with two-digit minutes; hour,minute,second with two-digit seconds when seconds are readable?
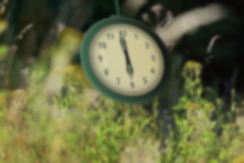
5,59
